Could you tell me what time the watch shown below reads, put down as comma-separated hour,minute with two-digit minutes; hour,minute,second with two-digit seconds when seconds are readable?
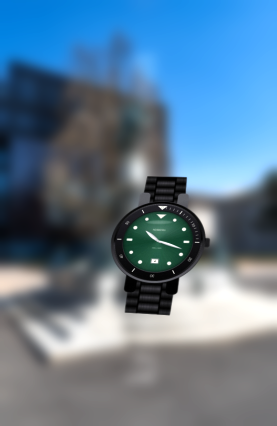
10,18
